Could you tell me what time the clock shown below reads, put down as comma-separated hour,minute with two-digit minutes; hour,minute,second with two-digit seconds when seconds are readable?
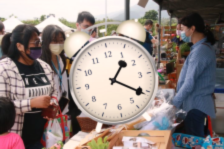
1,21
